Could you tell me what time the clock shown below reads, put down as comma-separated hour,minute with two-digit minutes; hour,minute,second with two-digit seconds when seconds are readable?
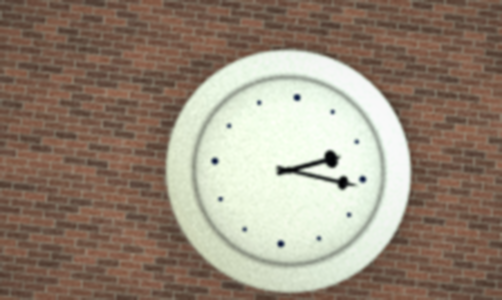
2,16
